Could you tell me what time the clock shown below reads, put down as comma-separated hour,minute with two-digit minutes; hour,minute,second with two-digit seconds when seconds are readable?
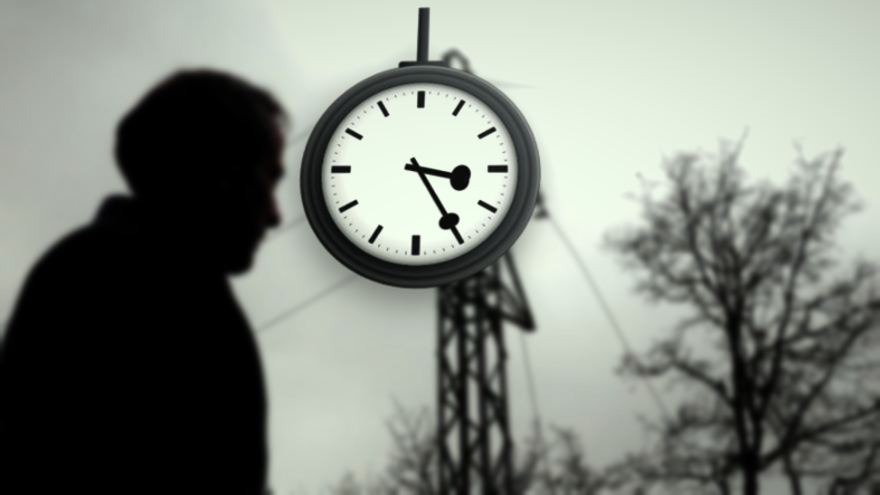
3,25
